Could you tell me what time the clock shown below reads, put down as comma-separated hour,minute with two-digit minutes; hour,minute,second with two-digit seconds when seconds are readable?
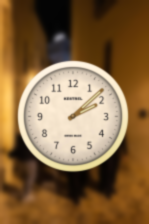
2,08
